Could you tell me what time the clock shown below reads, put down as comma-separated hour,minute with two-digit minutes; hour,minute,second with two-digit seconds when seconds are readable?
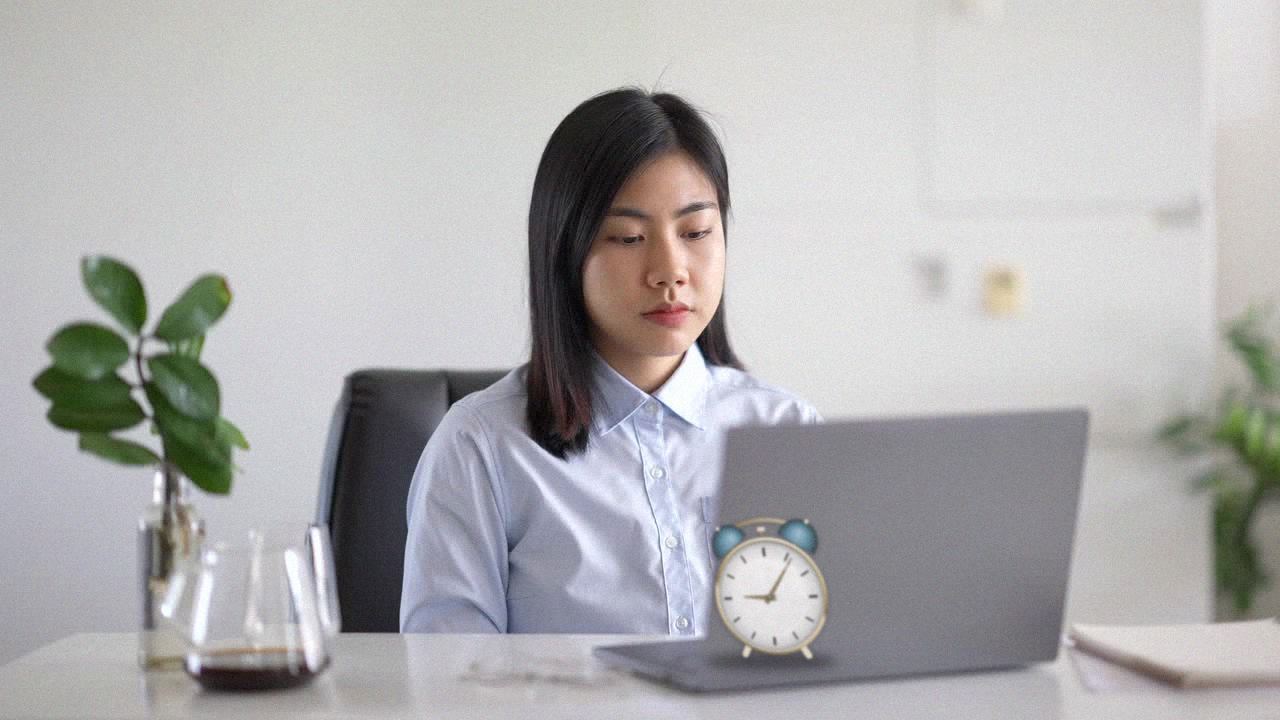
9,06
